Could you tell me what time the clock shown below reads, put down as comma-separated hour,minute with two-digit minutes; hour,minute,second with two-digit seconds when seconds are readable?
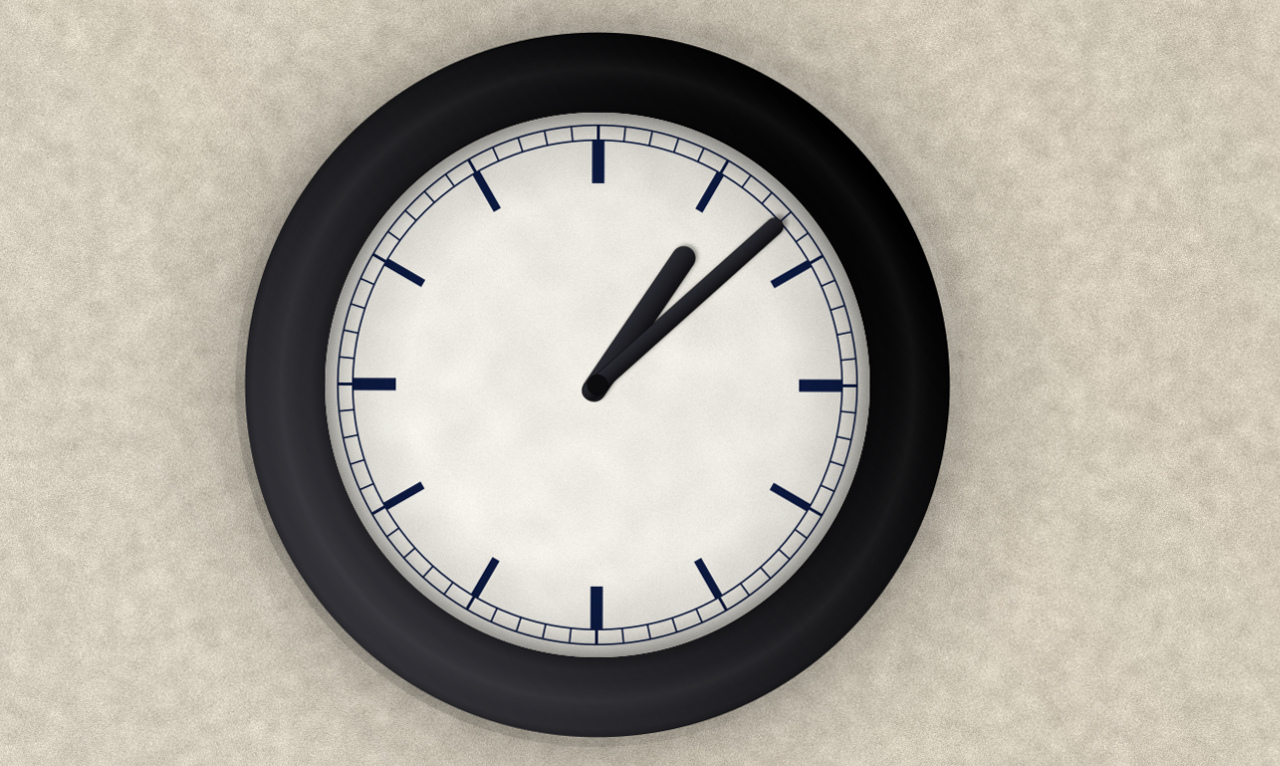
1,08
